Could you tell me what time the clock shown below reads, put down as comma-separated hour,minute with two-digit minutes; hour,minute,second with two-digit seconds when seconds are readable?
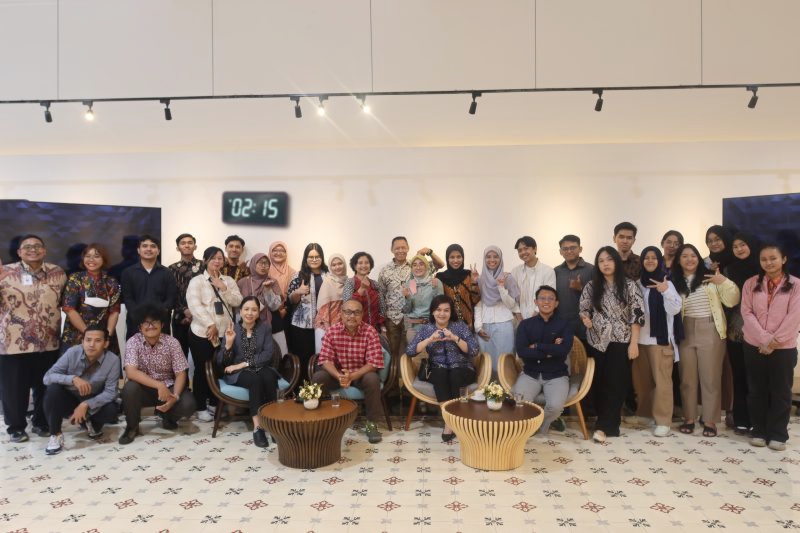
2,15
